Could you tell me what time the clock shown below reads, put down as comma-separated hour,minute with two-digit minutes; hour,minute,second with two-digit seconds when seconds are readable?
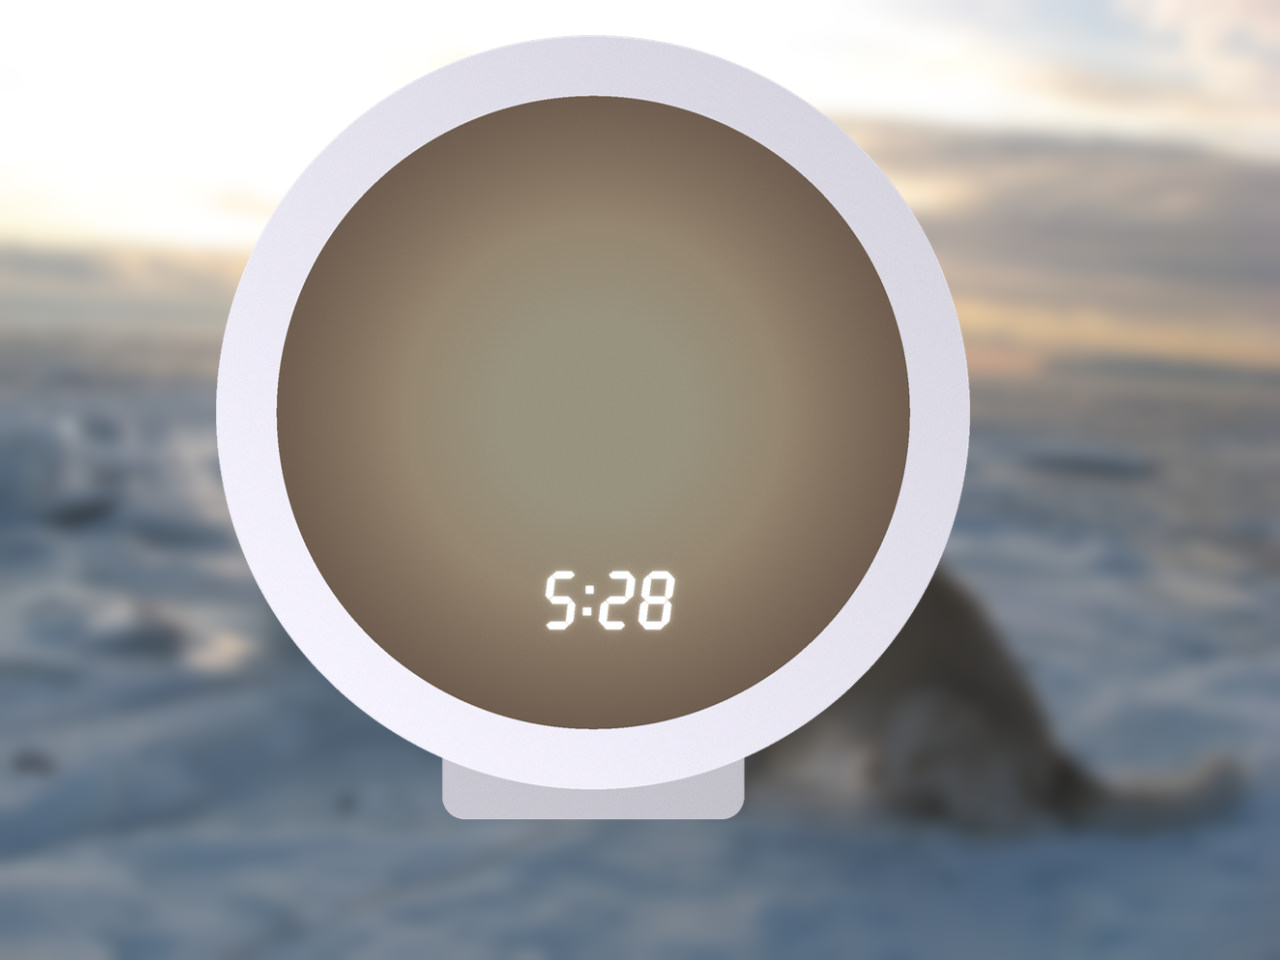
5,28
